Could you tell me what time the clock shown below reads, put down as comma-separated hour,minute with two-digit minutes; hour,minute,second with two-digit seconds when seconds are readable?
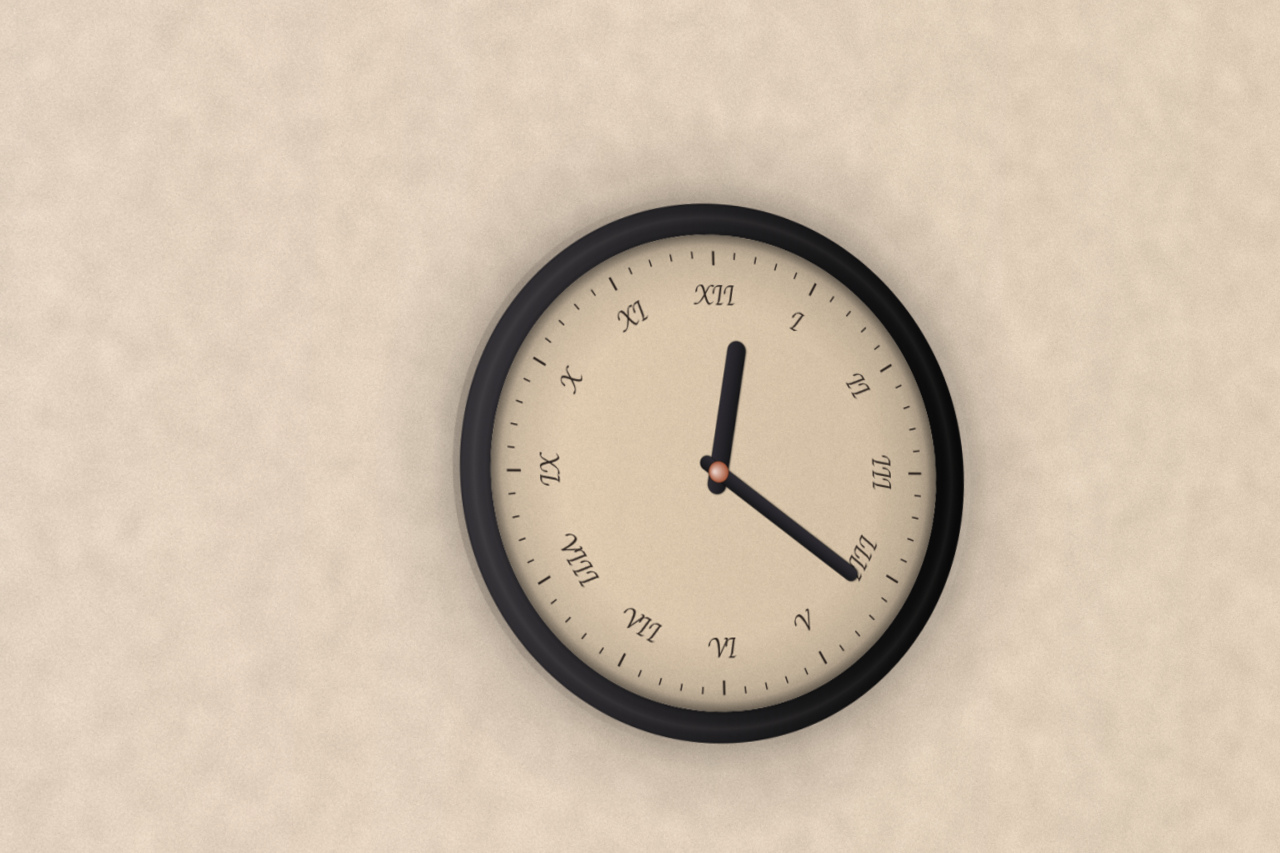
12,21
